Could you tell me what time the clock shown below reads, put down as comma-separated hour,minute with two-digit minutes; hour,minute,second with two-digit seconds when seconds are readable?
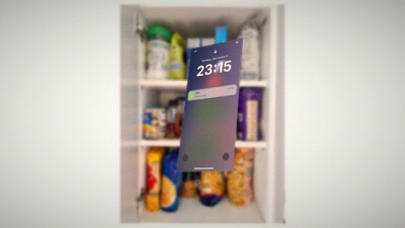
23,15
